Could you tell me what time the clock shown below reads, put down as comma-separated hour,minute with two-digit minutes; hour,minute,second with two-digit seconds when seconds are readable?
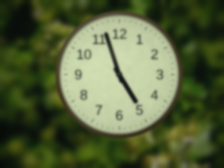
4,57
